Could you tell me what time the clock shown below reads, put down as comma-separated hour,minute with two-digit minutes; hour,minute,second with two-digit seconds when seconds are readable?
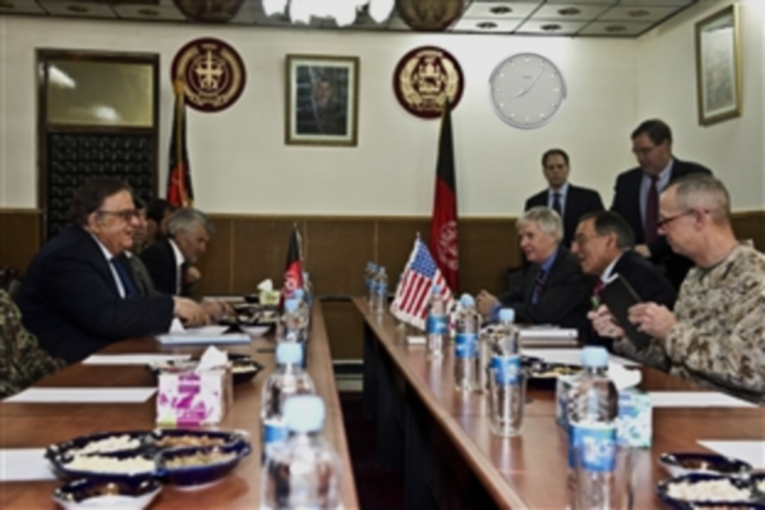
8,06
